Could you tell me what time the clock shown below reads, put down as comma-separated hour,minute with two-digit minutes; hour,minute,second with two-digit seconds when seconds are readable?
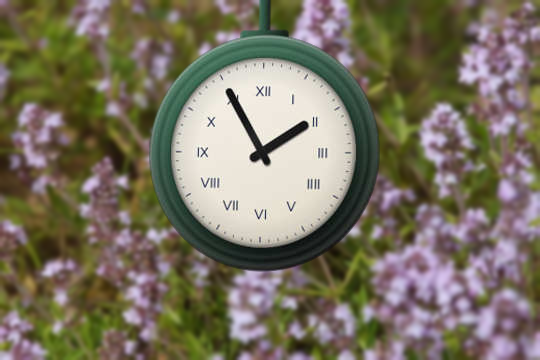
1,55
